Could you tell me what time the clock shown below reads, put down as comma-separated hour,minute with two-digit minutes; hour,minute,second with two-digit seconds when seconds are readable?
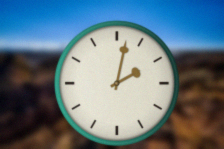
2,02
